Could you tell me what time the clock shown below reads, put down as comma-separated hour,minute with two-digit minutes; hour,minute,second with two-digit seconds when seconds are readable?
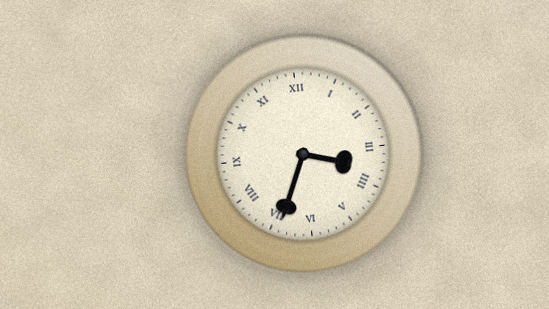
3,34
